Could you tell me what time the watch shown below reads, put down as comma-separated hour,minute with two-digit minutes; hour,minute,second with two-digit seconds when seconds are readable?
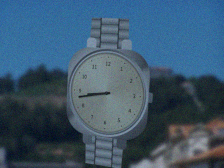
8,43
